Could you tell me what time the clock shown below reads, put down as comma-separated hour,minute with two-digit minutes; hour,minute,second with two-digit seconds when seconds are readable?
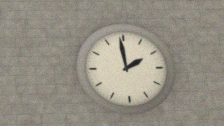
1,59
